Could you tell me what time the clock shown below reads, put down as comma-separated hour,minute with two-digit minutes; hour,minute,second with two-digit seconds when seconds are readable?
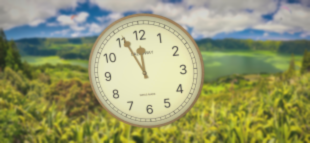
11,56
